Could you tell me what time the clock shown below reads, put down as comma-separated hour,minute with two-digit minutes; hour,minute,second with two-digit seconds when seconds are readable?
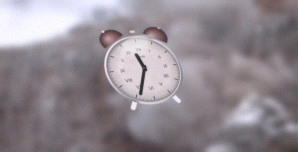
11,34
